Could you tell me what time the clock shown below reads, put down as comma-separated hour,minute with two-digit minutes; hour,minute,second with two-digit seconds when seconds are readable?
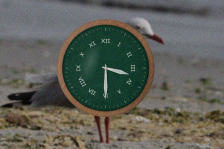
3,30
